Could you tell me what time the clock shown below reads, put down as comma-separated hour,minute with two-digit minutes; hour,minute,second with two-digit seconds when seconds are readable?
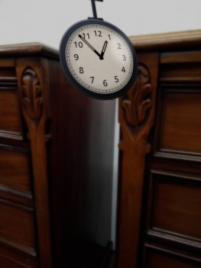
12,53
